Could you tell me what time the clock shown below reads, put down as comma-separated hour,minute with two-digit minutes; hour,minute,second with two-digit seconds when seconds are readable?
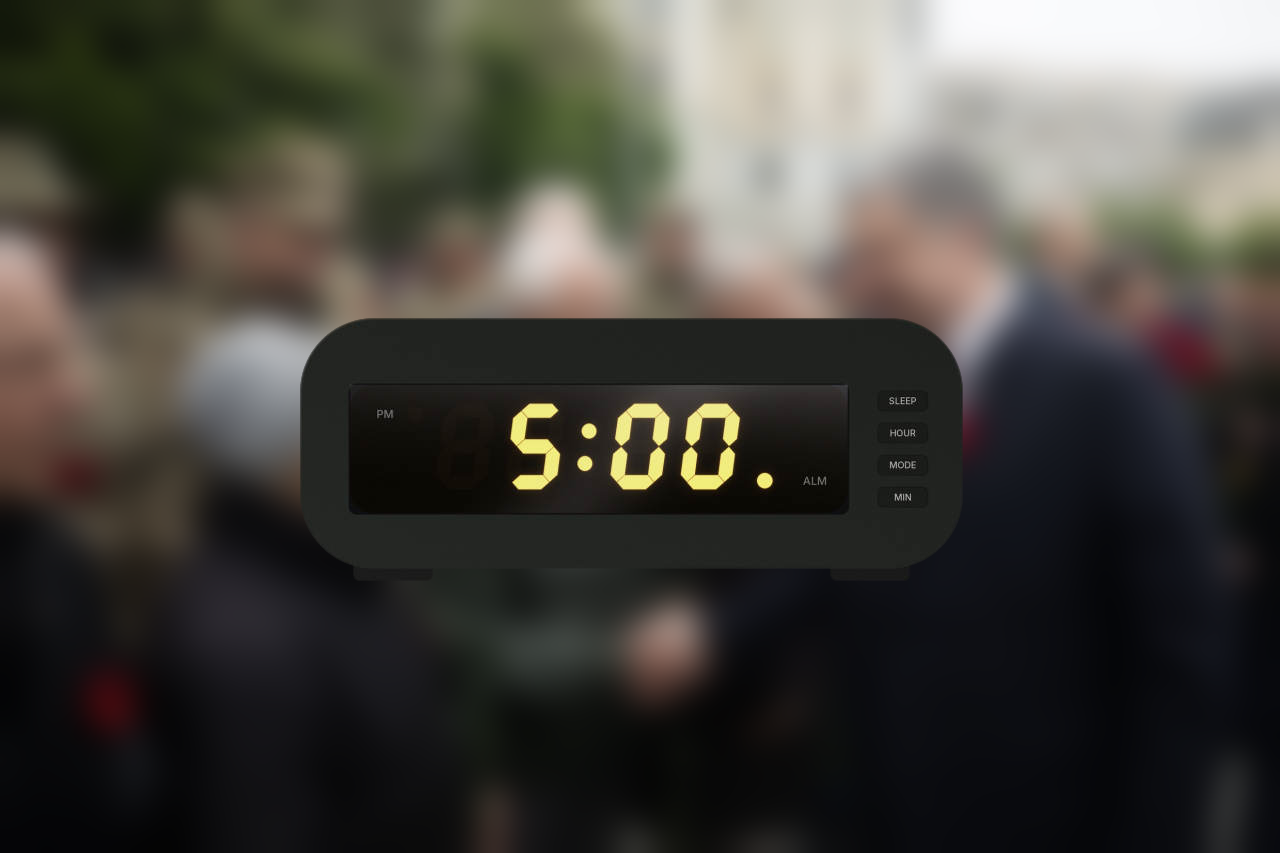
5,00
